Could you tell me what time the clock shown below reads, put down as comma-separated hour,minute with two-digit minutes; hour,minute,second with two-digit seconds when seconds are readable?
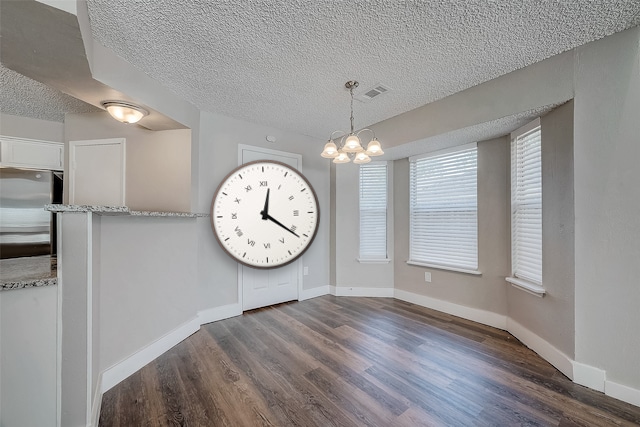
12,21
